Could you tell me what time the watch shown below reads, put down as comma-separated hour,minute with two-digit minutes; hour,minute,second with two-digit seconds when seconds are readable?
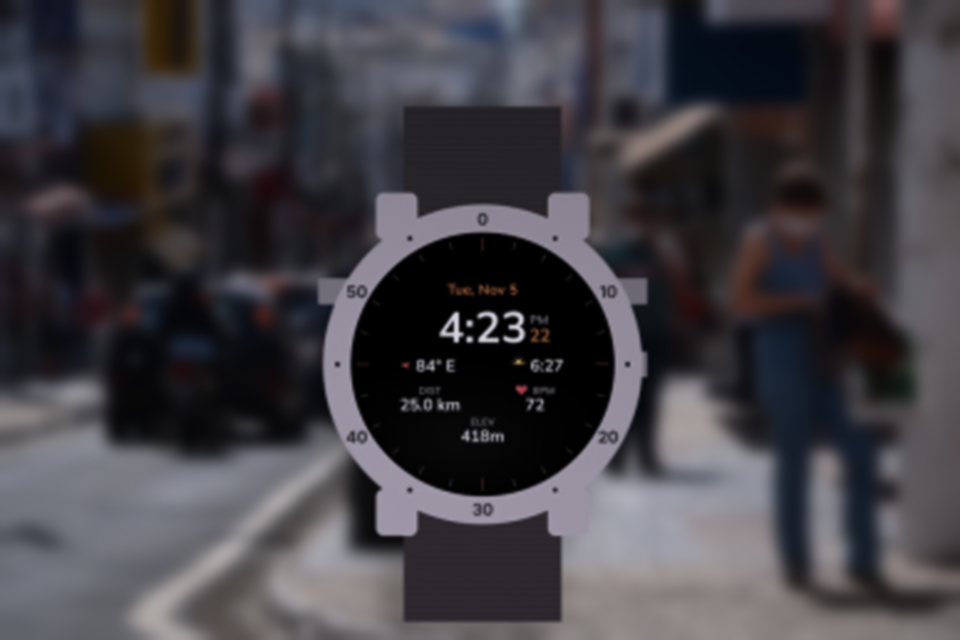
4,23
